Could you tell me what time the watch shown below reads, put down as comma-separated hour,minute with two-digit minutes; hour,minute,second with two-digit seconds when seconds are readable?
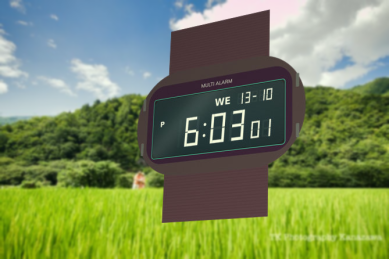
6,03,01
